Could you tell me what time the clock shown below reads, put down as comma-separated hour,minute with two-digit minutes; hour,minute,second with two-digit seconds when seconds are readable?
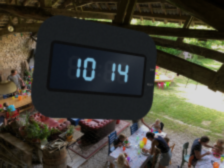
10,14
